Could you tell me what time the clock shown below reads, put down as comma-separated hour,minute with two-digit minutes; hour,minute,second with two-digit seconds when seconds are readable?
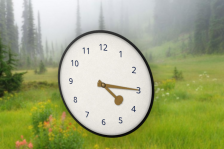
4,15
